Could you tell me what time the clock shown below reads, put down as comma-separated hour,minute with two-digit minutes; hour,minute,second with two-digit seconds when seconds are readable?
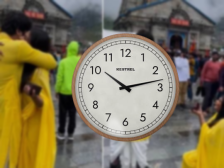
10,13
